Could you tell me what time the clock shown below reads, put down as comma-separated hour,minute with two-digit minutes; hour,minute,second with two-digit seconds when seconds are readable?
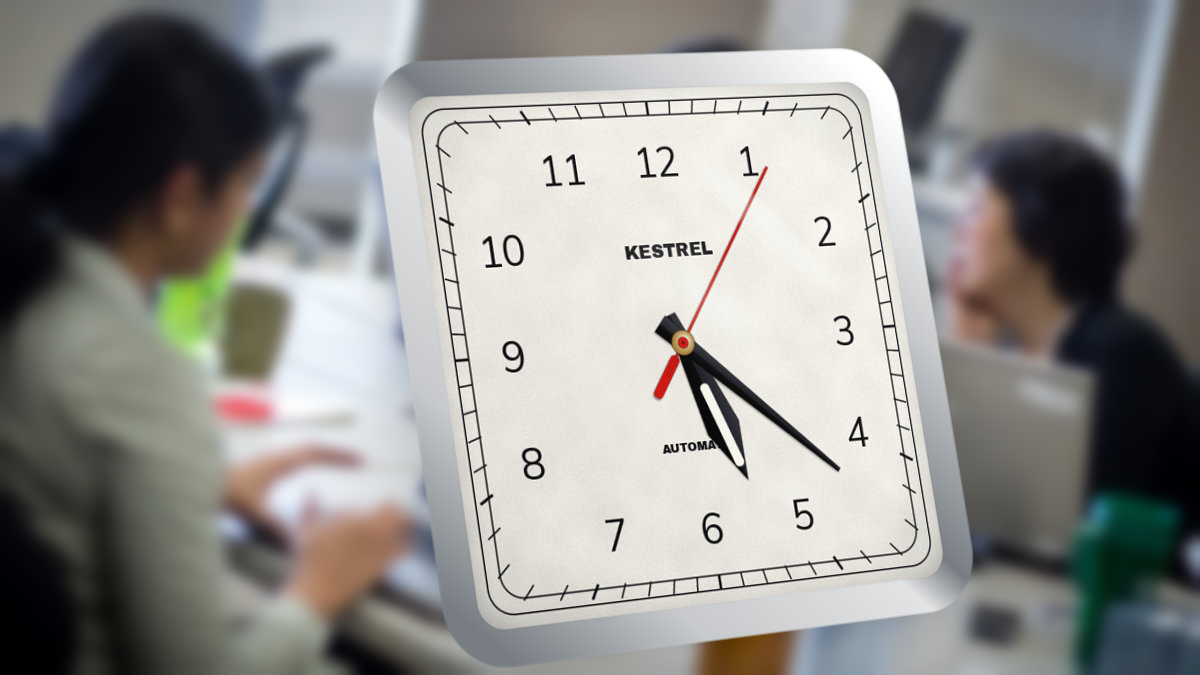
5,22,06
